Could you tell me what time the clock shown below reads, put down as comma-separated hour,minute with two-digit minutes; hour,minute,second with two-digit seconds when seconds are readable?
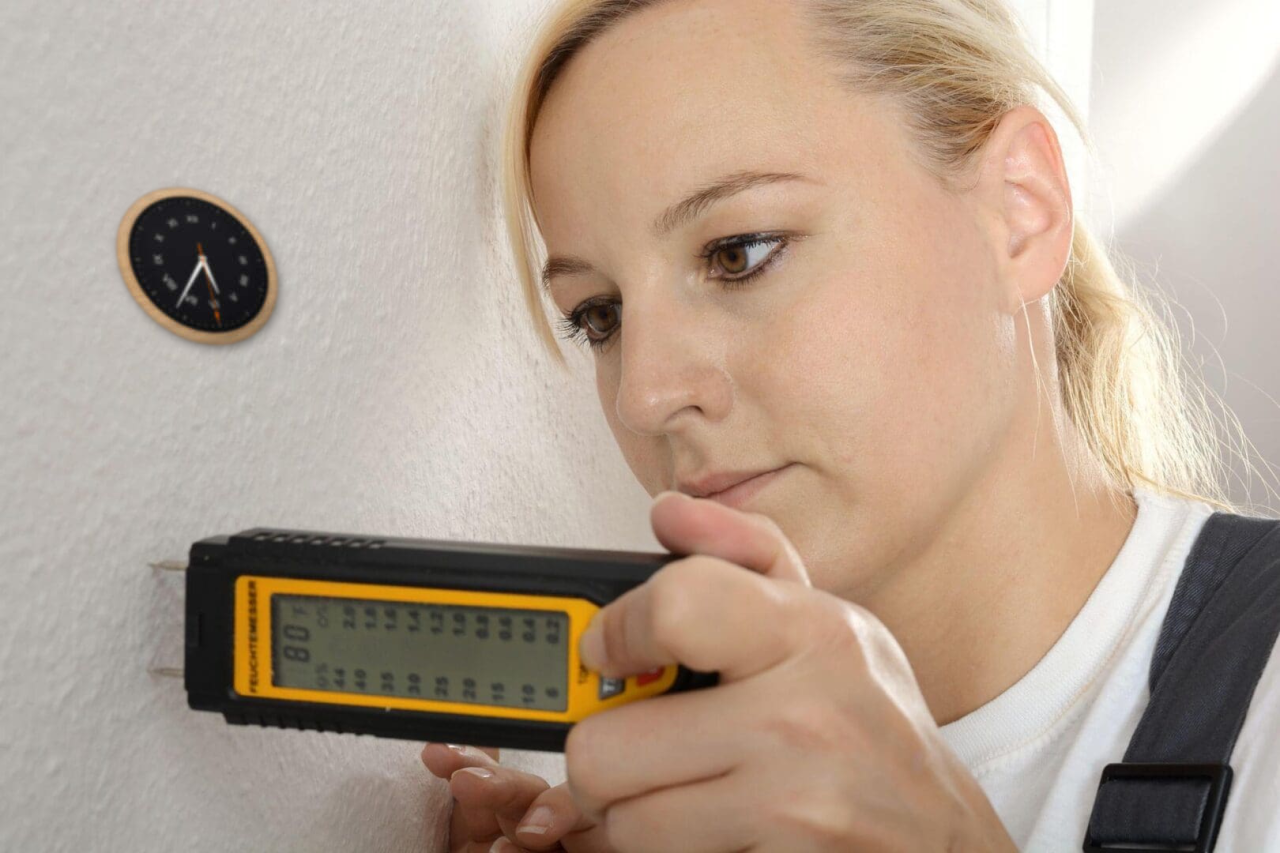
5,36,30
